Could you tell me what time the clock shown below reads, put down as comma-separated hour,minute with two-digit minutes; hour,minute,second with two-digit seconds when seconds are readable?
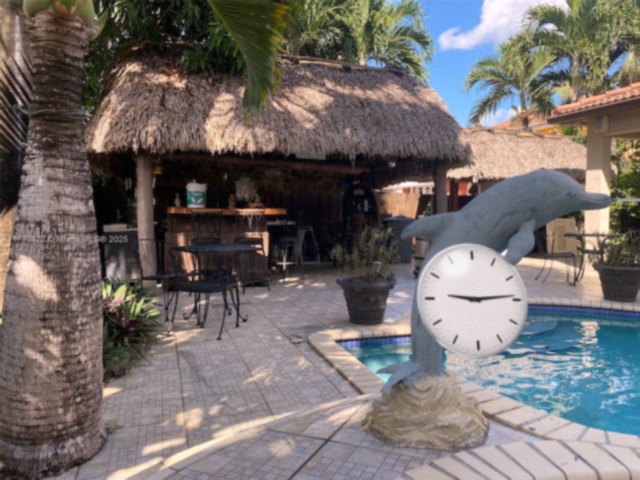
9,14
